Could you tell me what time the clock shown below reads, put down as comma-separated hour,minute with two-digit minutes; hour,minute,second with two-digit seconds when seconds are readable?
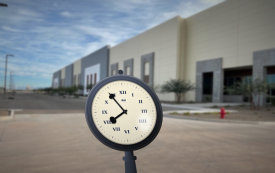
7,54
